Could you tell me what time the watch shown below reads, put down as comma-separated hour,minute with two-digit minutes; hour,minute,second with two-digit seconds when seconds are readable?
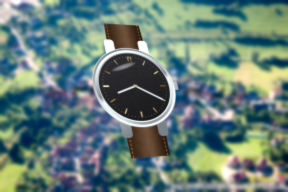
8,20
